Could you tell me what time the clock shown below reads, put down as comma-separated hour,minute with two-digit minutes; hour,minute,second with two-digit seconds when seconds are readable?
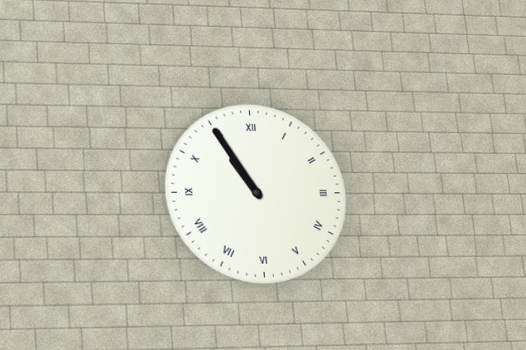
10,55
